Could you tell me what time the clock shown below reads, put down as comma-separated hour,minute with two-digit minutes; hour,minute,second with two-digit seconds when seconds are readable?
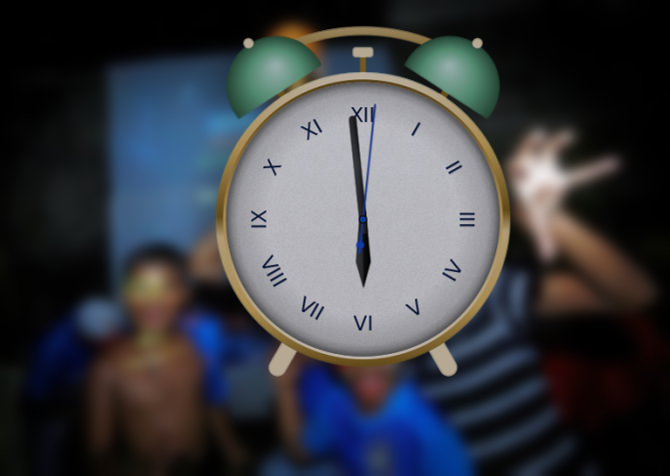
5,59,01
